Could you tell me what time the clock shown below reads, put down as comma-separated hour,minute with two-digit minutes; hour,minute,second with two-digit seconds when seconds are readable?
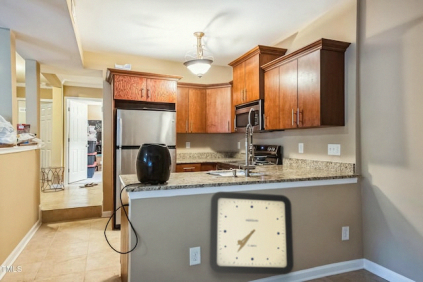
7,36
